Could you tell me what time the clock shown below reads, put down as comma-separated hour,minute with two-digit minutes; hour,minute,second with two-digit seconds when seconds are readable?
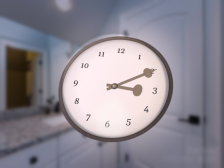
3,10
